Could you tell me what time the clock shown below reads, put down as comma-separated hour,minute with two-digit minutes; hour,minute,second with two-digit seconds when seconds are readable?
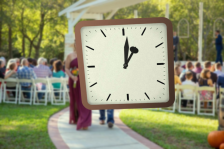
1,01
